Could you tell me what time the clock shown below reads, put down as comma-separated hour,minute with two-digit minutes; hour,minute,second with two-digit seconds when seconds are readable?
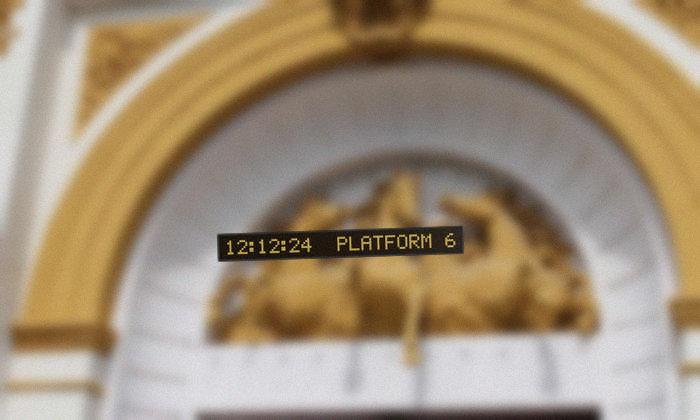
12,12,24
